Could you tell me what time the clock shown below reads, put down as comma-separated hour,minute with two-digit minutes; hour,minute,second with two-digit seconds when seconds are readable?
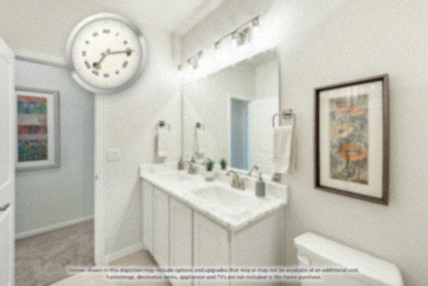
7,14
